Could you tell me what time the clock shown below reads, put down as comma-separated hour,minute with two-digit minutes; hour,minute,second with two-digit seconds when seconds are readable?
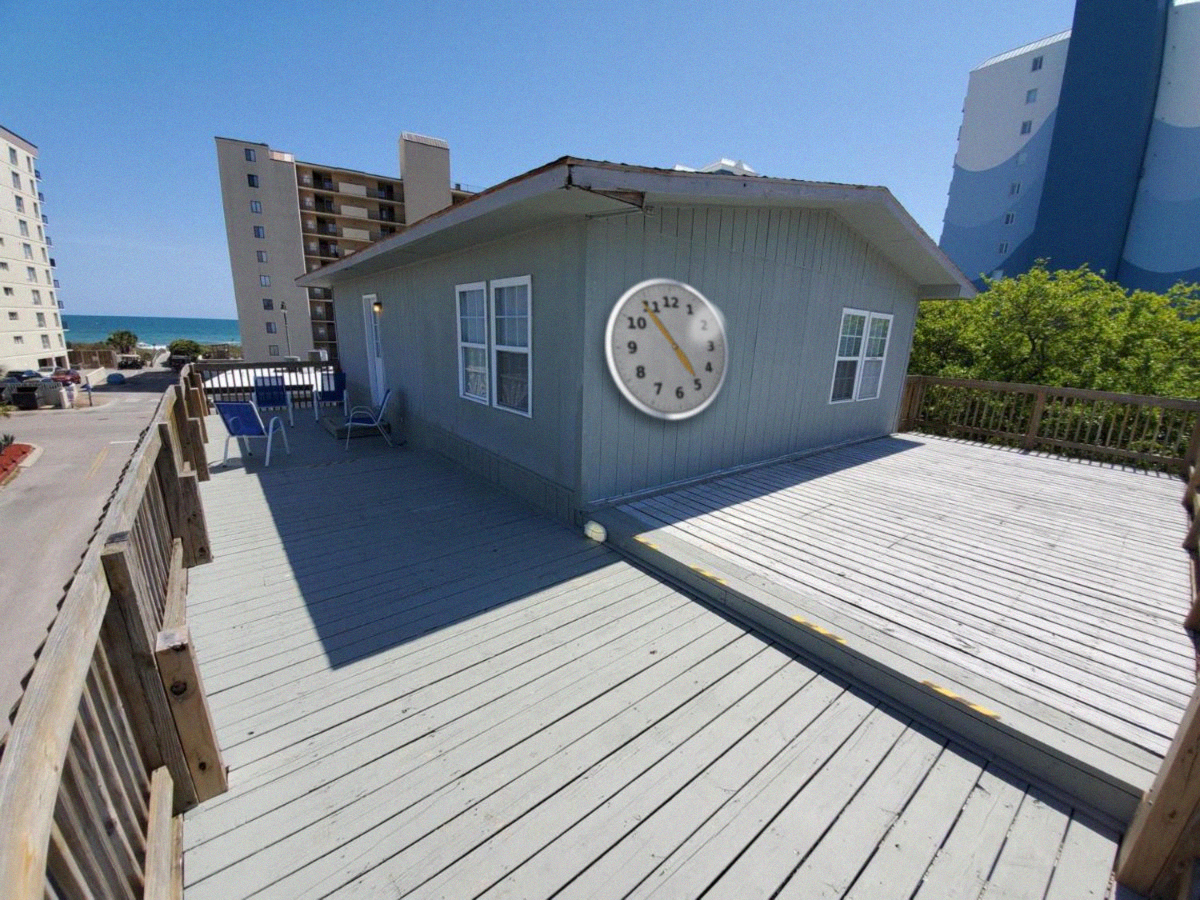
4,54
